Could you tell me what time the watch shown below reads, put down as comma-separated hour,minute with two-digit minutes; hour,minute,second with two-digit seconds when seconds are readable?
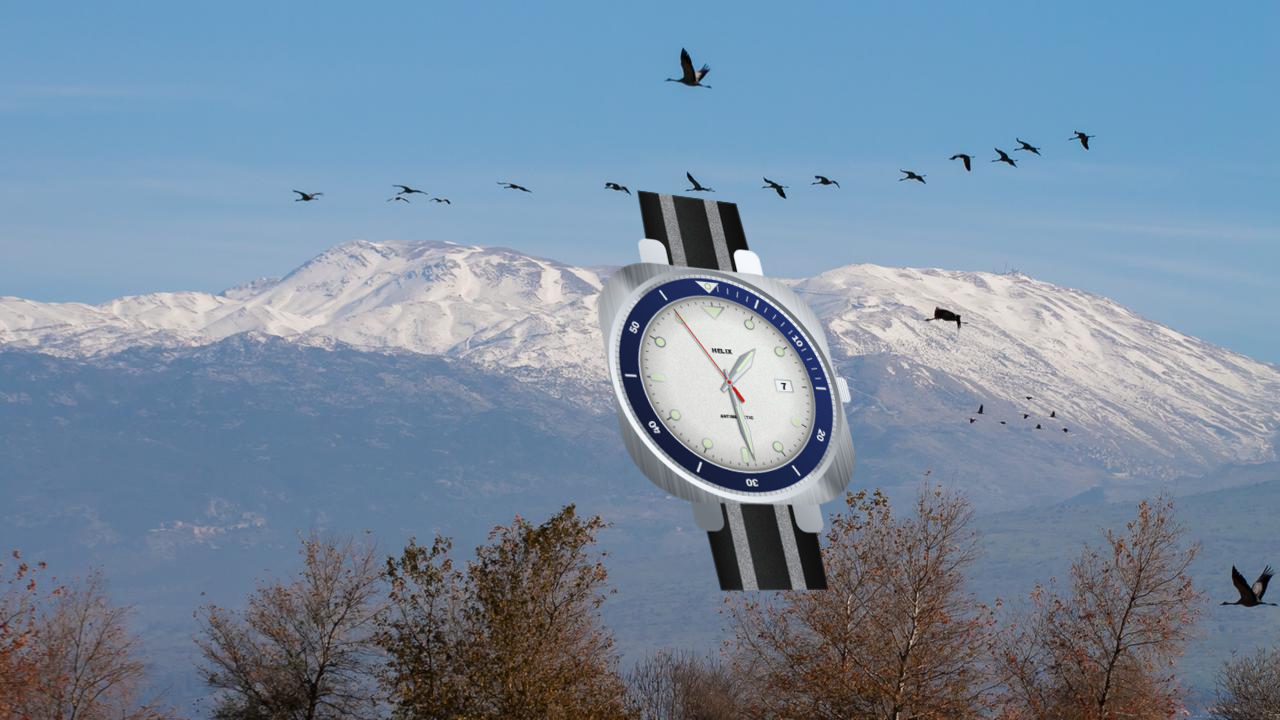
1,28,55
